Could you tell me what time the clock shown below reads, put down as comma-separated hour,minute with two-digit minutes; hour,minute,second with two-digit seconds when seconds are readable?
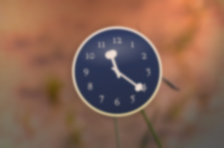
11,21
